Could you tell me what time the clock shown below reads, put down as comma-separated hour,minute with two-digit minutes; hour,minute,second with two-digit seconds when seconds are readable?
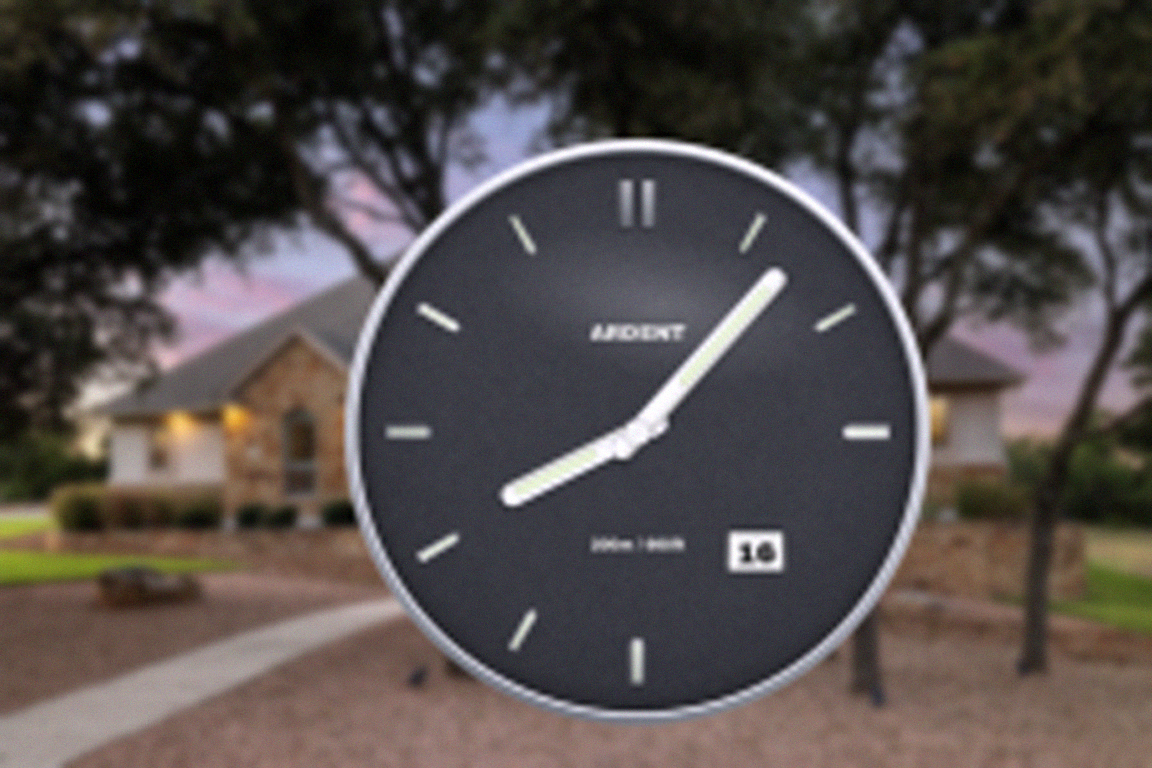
8,07
